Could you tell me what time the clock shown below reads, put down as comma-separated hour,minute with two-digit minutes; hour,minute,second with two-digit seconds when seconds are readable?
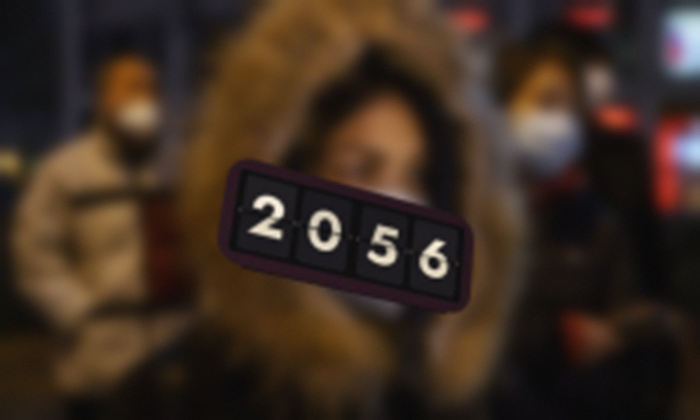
20,56
